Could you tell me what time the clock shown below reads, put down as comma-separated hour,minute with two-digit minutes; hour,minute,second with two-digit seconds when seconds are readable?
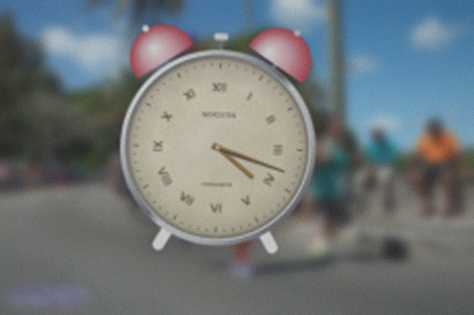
4,18
